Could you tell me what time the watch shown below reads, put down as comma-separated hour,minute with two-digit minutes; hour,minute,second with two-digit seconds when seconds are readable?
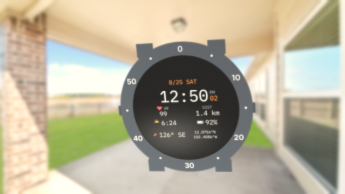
12,50
